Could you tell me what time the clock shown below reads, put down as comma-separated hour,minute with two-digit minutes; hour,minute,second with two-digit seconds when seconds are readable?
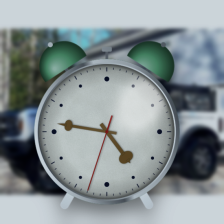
4,46,33
